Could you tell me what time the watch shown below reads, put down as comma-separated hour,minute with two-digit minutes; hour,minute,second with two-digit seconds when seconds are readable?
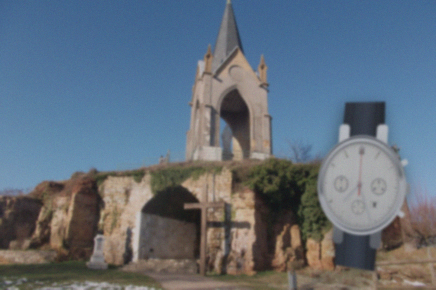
7,26
